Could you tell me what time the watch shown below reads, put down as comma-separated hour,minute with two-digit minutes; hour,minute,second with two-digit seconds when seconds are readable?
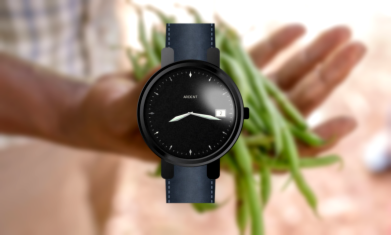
8,17
